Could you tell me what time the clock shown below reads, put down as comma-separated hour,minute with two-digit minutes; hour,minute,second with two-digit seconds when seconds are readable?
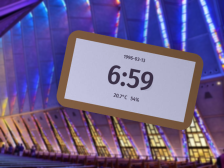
6,59
